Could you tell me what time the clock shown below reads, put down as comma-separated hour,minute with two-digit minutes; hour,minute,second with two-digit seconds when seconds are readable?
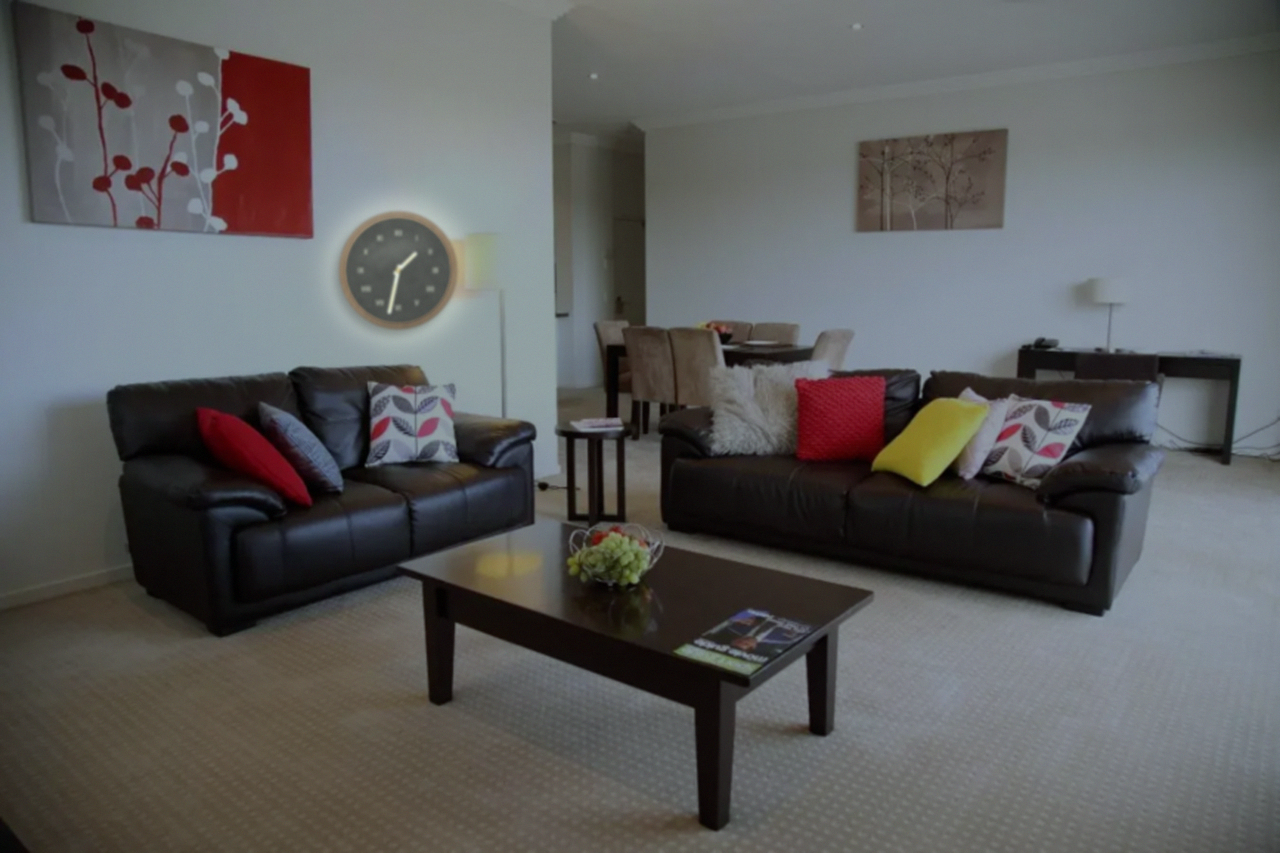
1,32
